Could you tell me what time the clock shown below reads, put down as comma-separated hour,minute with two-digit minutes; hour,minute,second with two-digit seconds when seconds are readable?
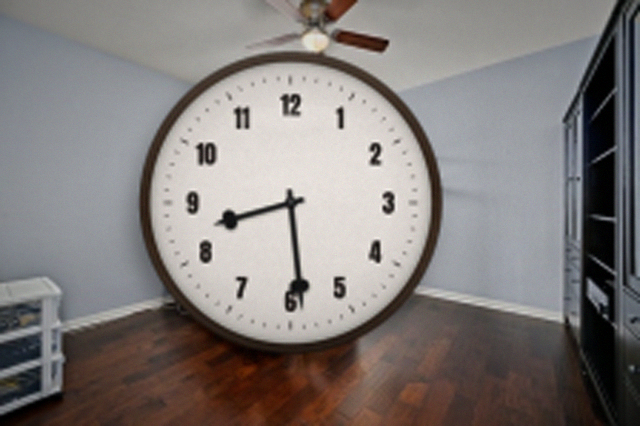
8,29
